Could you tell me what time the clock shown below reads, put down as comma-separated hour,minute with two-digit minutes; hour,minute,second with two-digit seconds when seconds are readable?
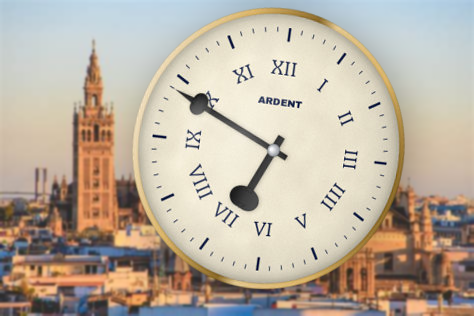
6,49
